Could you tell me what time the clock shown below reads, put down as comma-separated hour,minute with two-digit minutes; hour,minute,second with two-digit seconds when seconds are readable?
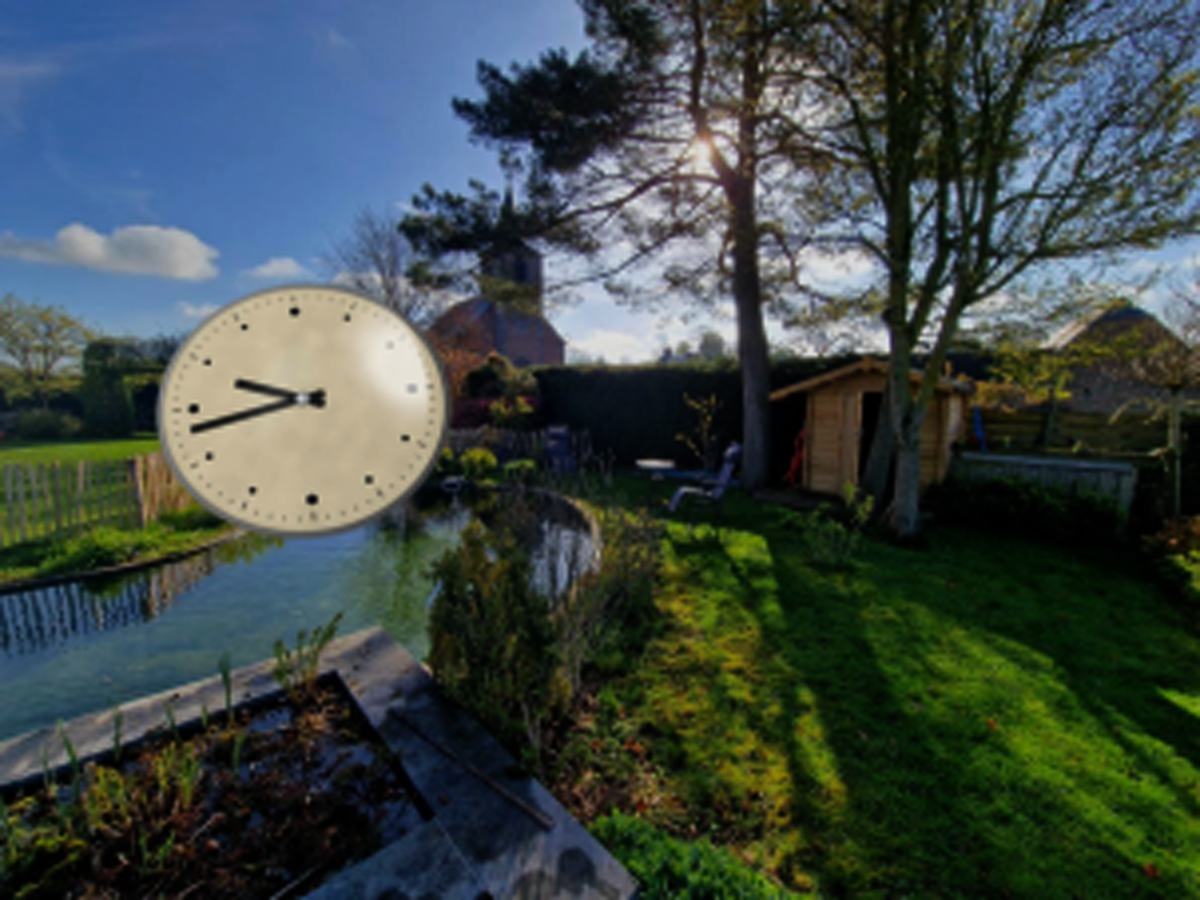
9,43
